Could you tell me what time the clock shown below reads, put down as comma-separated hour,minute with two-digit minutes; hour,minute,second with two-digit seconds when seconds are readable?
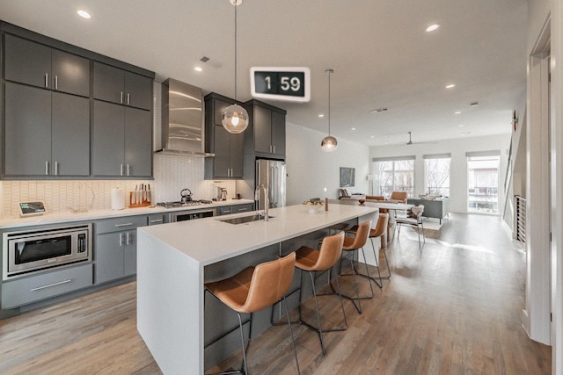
1,59
